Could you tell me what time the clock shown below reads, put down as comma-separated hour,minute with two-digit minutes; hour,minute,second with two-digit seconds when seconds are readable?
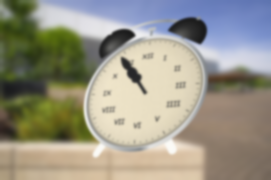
10,54
